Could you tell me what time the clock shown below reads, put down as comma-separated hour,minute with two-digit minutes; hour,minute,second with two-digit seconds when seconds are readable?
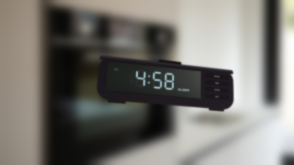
4,58
